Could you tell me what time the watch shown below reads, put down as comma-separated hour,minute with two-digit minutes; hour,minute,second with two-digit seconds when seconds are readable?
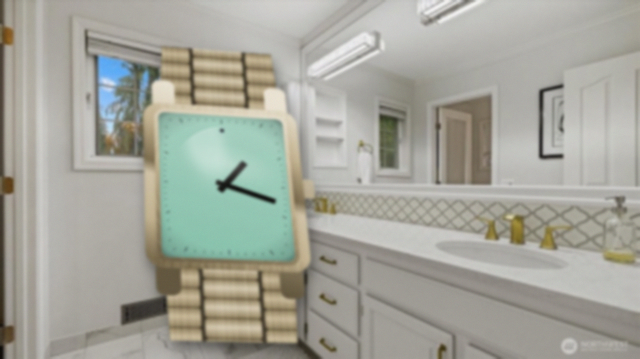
1,18
